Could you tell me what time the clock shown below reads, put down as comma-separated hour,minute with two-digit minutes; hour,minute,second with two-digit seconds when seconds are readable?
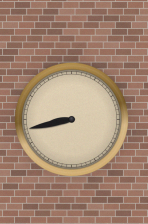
8,43
